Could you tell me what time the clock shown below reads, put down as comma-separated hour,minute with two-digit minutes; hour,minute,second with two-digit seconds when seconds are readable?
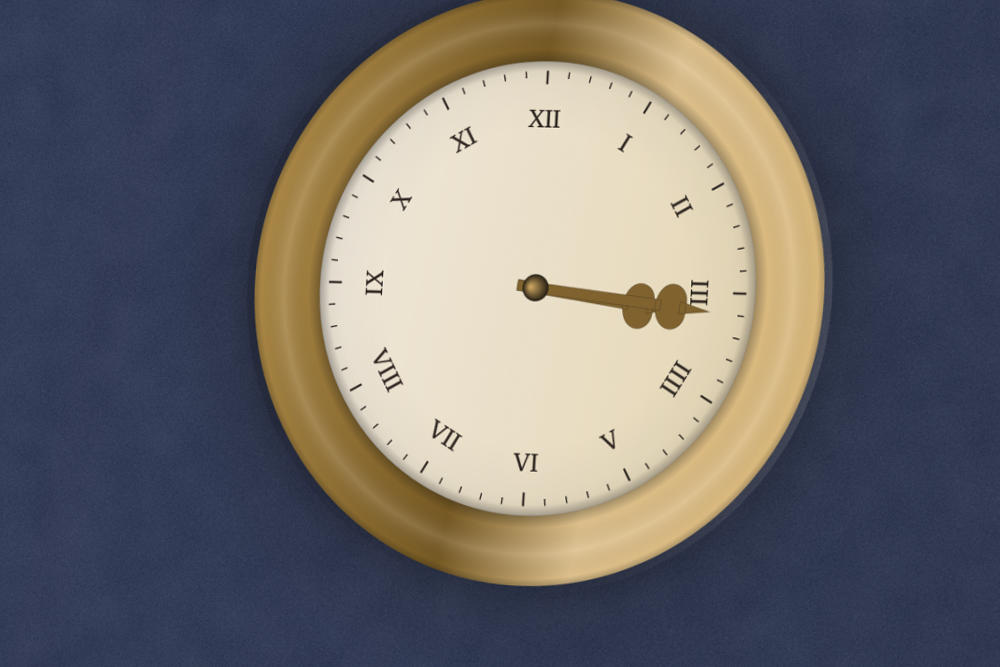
3,16
